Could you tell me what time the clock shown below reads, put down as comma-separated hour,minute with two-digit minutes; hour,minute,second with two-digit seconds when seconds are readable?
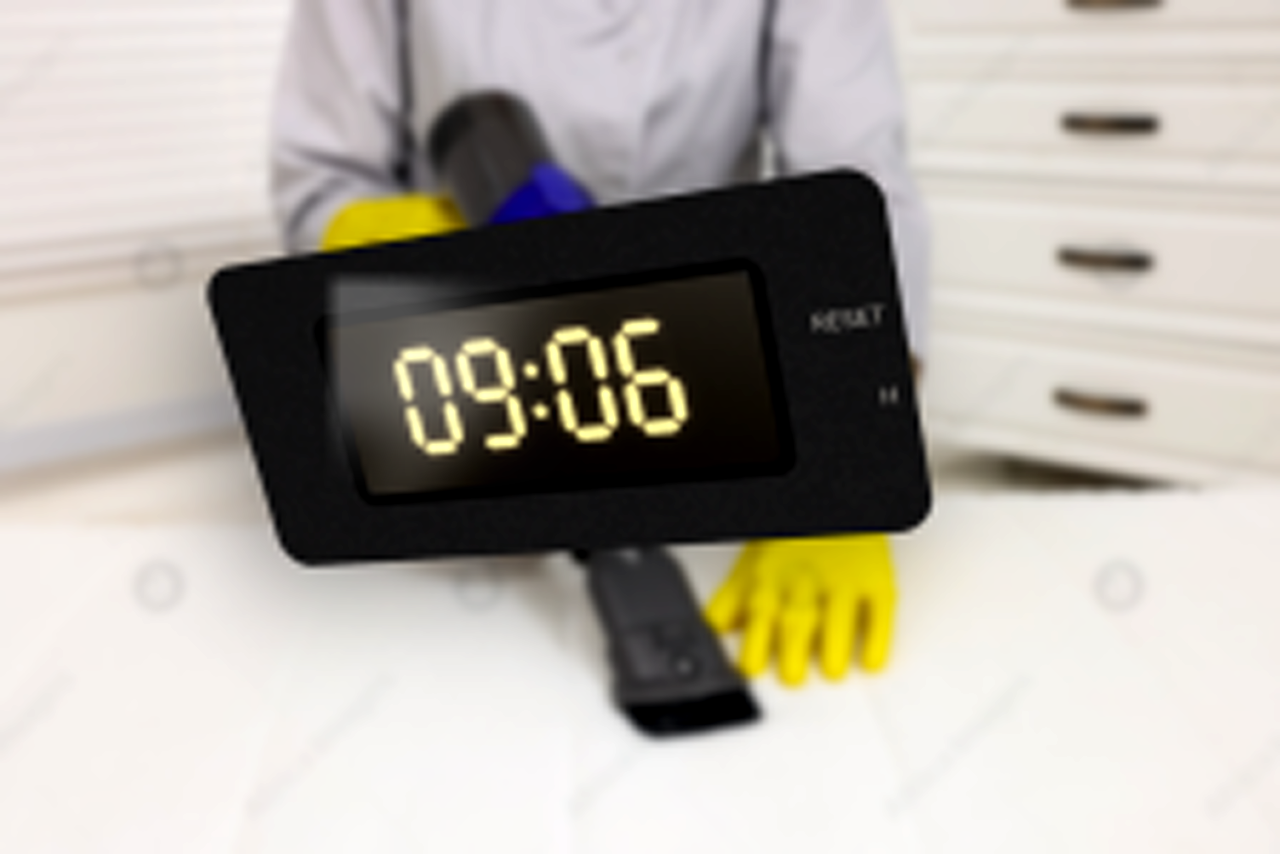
9,06
